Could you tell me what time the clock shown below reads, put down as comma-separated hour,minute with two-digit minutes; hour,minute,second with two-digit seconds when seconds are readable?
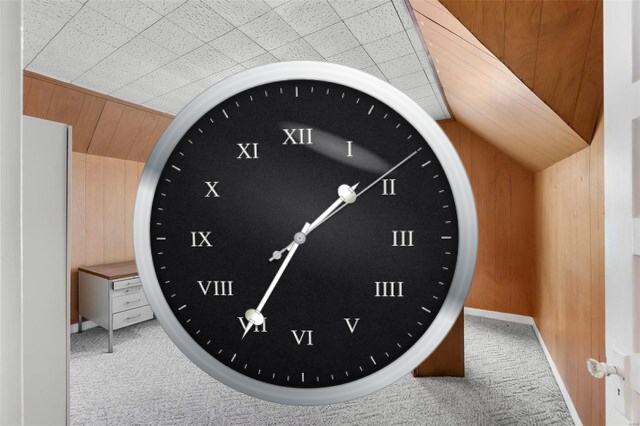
1,35,09
